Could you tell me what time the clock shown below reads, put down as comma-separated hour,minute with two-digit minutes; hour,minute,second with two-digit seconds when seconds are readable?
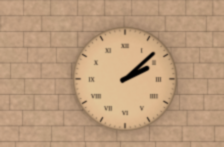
2,08
